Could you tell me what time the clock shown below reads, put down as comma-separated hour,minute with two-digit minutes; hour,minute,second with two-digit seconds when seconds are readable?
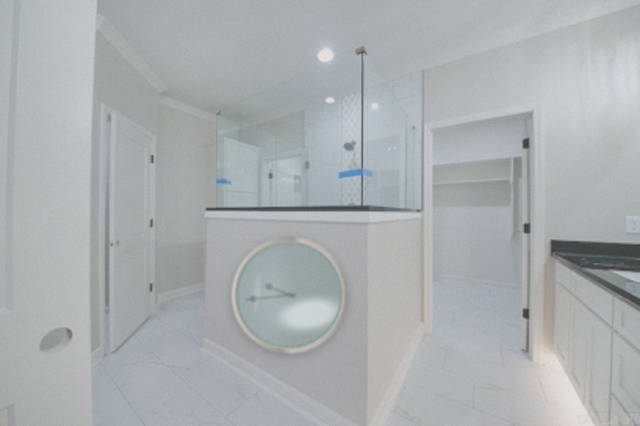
9,44
